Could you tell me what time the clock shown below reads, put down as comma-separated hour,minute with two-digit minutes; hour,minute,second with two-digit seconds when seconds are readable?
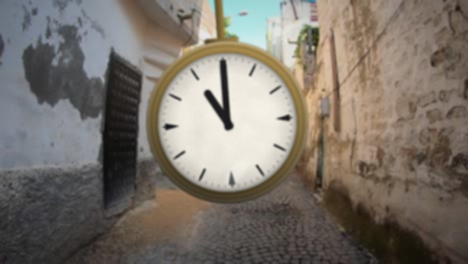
11,00
